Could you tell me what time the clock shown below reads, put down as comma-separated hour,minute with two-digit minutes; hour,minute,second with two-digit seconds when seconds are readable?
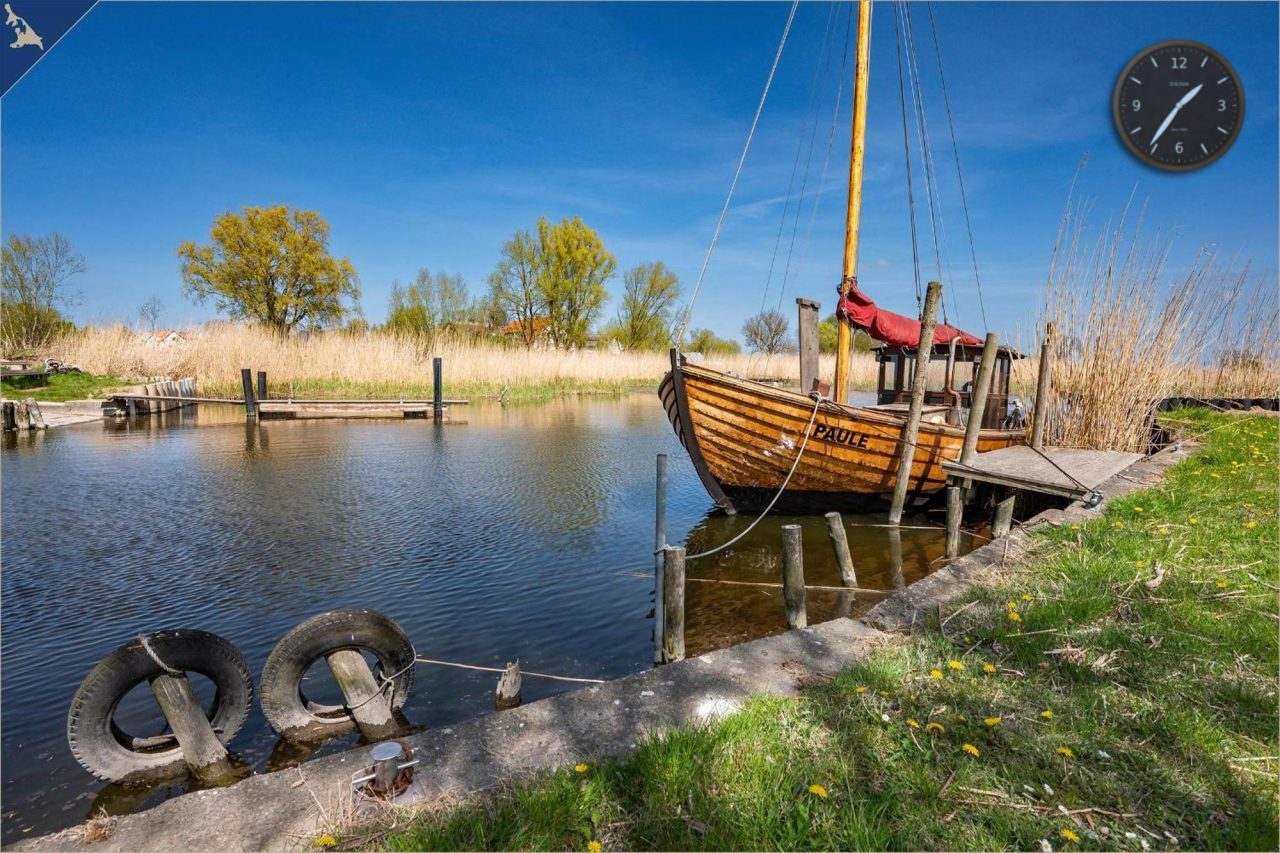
1,36
